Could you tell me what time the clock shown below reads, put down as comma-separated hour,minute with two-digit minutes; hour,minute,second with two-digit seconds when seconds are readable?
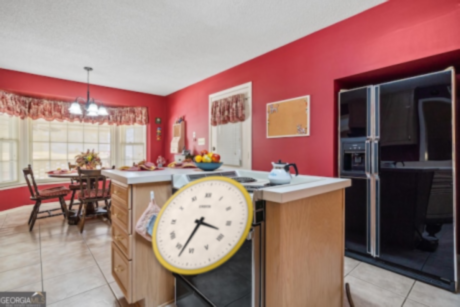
3,33
